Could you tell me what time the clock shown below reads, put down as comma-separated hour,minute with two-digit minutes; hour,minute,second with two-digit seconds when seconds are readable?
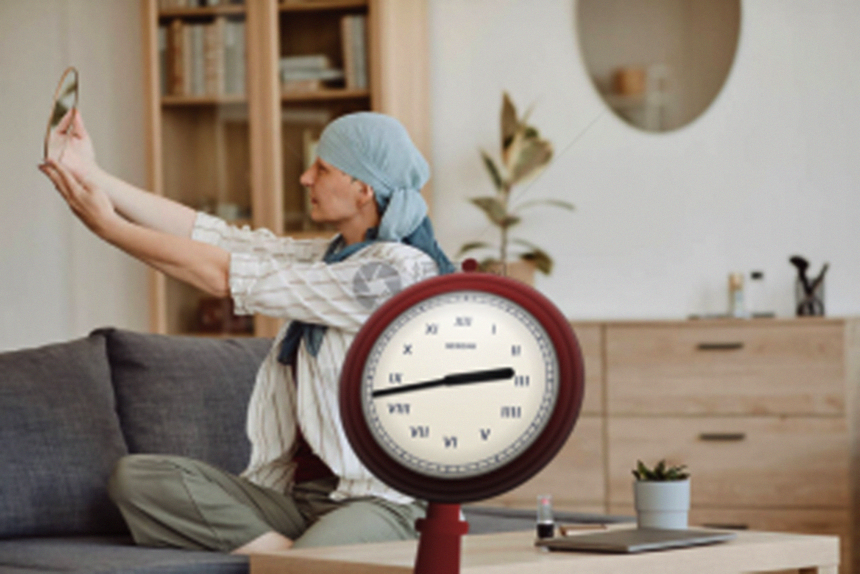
2,43
